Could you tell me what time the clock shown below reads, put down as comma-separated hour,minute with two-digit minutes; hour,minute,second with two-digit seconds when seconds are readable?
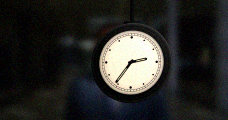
2,36
